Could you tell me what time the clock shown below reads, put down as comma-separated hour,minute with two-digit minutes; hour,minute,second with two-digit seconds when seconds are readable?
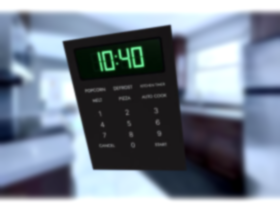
10,40
